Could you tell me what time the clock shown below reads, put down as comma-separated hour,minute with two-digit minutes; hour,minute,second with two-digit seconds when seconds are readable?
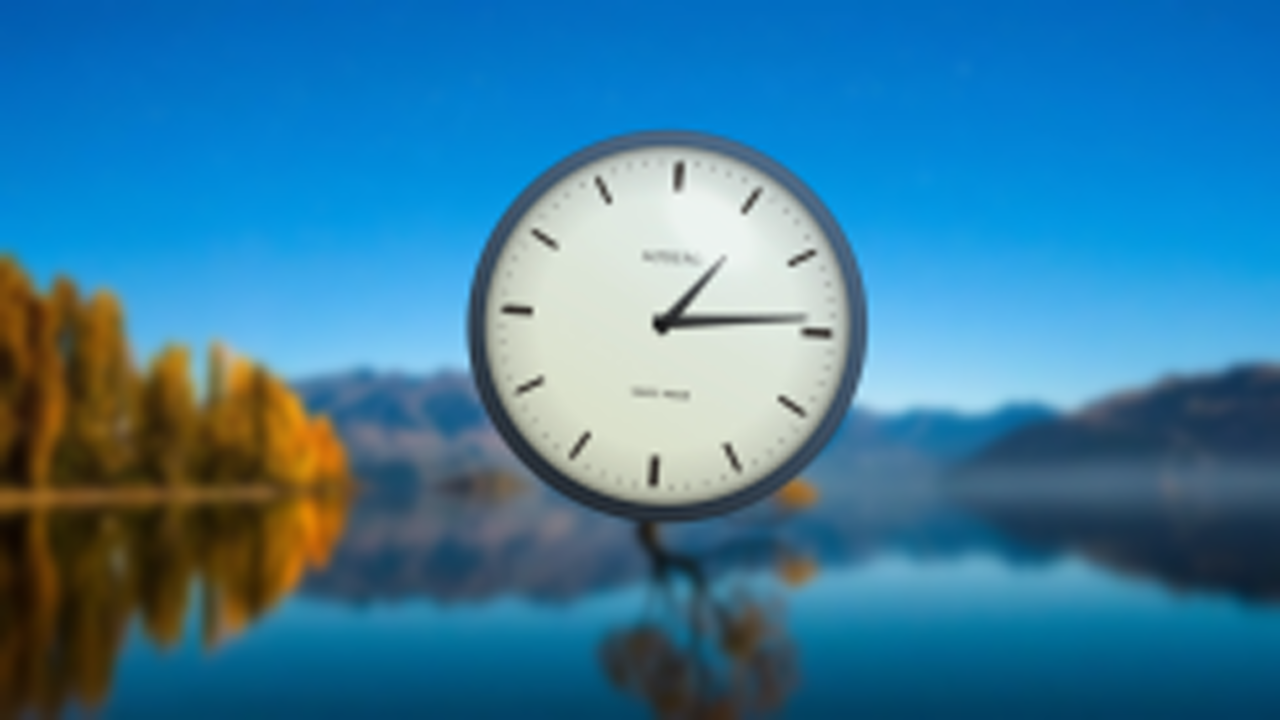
1,14
